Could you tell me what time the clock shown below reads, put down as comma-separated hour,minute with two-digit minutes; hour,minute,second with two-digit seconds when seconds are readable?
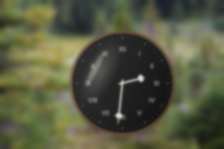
2,31
